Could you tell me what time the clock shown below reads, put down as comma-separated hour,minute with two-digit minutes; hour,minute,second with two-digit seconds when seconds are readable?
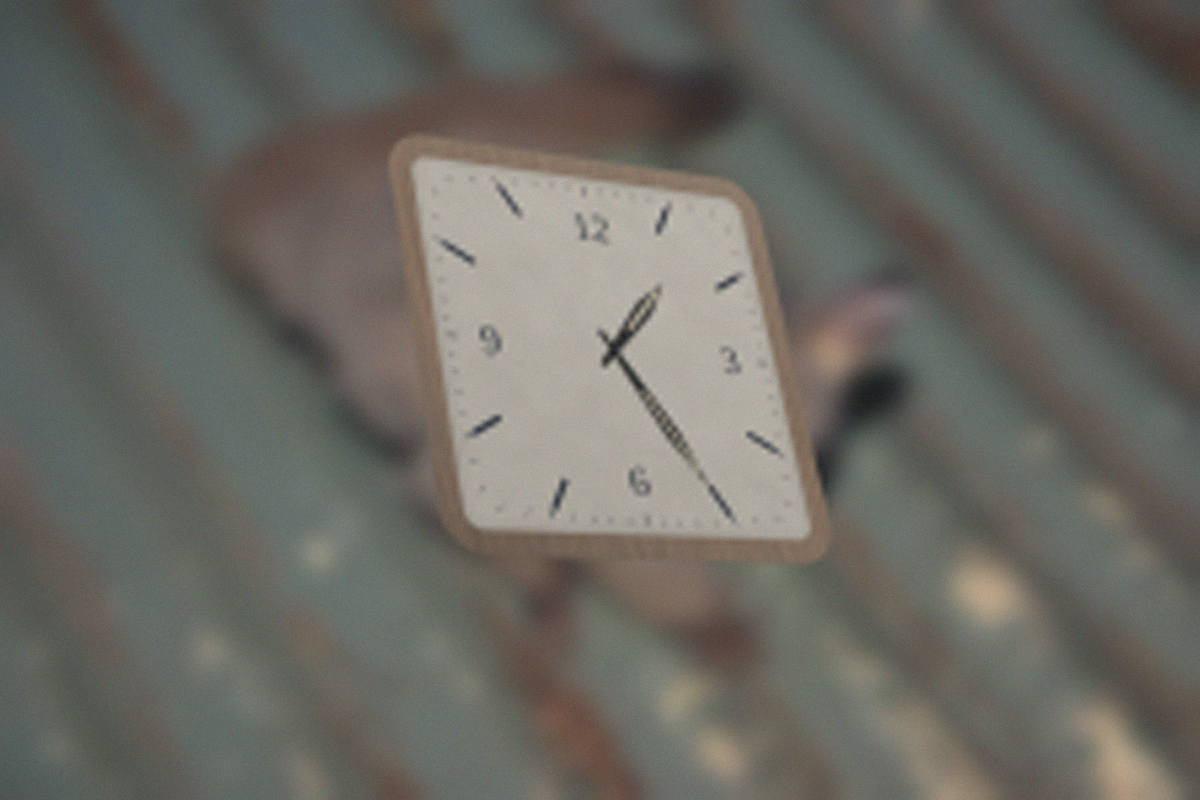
1,25
